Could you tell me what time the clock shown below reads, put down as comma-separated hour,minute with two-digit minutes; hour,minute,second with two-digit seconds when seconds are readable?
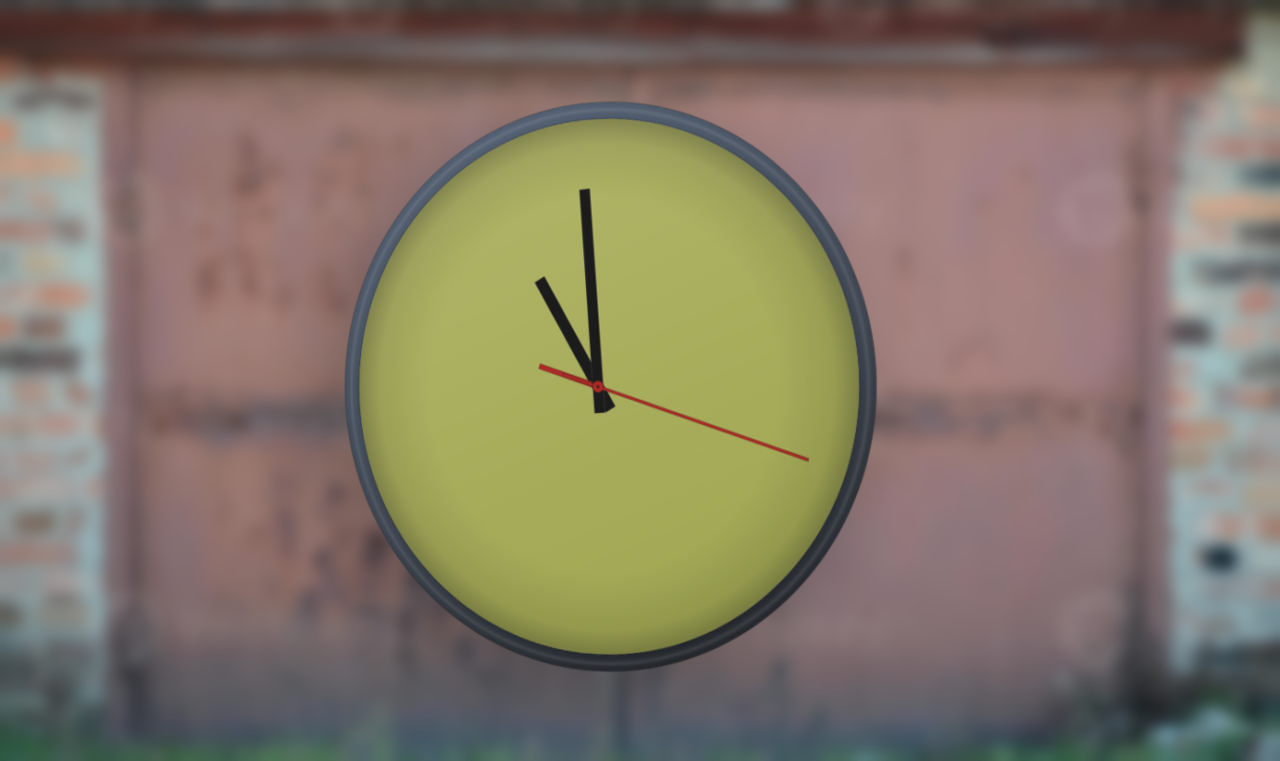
10,59,18
